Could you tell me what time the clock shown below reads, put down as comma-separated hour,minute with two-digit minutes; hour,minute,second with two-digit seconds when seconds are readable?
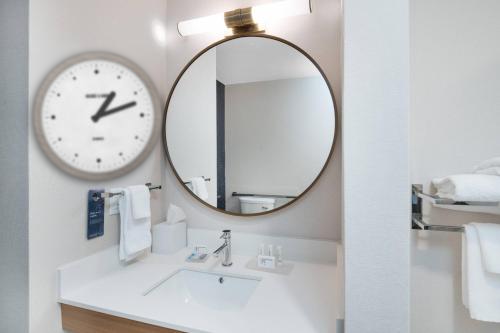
1,12
